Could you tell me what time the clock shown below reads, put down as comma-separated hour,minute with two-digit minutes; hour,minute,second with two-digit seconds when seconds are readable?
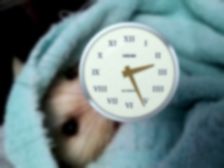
2,26
